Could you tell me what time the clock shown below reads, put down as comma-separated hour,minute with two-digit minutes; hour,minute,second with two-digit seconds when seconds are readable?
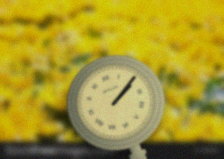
2,10
